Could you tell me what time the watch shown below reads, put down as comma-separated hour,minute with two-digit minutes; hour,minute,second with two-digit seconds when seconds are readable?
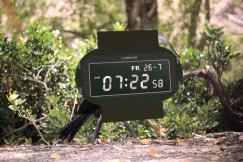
7,22,58
